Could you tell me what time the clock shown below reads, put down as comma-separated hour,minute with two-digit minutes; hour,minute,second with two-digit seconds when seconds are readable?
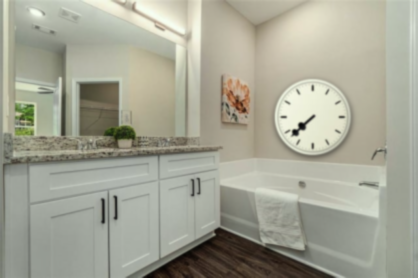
7,38
